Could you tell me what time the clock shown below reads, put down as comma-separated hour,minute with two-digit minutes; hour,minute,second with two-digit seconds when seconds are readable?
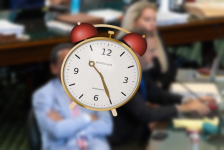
10,25
